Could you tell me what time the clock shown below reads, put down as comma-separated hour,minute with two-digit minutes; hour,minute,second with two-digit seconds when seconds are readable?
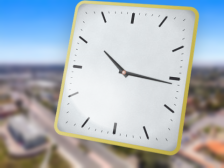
10,16
